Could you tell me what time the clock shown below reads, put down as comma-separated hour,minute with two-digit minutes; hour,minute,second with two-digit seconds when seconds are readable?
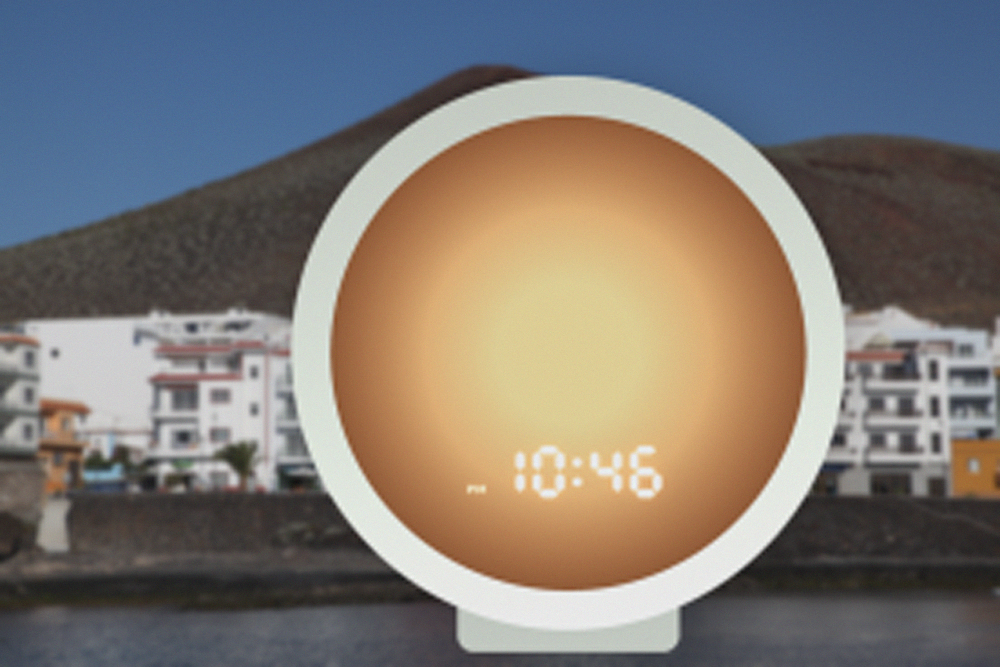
10,46
